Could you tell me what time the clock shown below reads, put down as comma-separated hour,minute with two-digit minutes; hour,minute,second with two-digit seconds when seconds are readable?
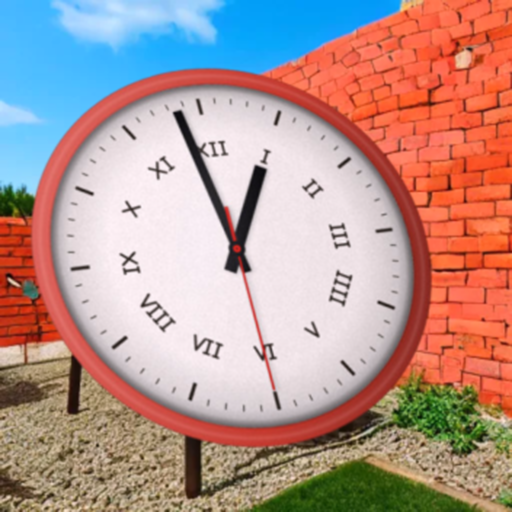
12,58,30
